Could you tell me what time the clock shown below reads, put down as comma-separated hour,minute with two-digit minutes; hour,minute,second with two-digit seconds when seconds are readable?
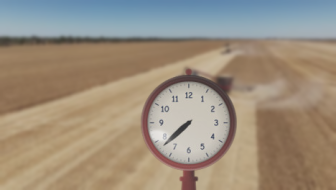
7,38
